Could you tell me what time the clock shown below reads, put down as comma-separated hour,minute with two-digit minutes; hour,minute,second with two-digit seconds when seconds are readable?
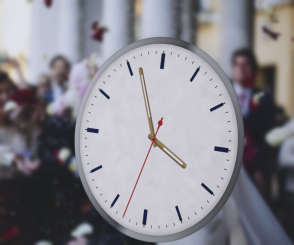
3,56,33
